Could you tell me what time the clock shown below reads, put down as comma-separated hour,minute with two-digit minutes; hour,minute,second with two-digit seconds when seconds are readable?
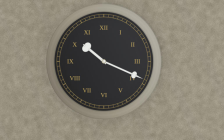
10,19
